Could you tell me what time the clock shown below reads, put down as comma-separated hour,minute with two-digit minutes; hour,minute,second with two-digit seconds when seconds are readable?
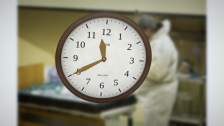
11,40
